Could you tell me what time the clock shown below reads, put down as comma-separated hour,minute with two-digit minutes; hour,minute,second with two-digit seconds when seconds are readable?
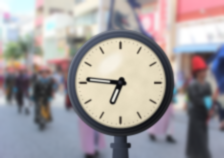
6,46
